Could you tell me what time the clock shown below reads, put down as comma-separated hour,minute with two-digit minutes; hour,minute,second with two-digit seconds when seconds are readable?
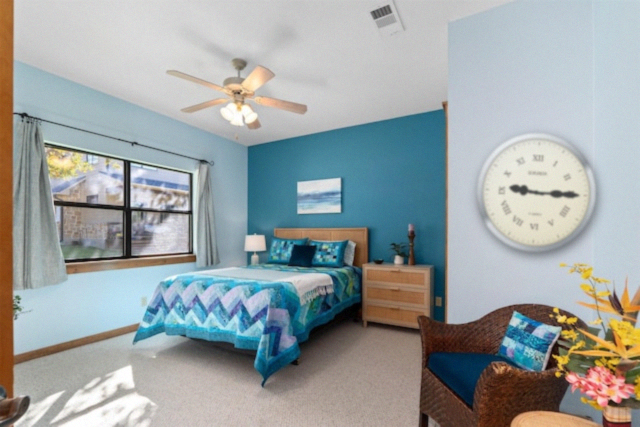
9,15
